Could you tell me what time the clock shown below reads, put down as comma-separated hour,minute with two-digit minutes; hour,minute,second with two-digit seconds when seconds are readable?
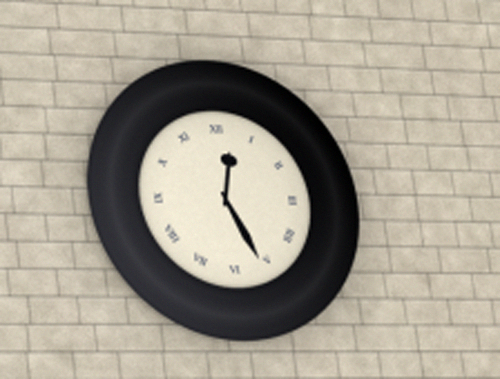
12,26
